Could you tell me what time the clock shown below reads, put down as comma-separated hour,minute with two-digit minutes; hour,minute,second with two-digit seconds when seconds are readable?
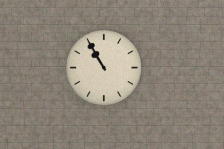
10,55
